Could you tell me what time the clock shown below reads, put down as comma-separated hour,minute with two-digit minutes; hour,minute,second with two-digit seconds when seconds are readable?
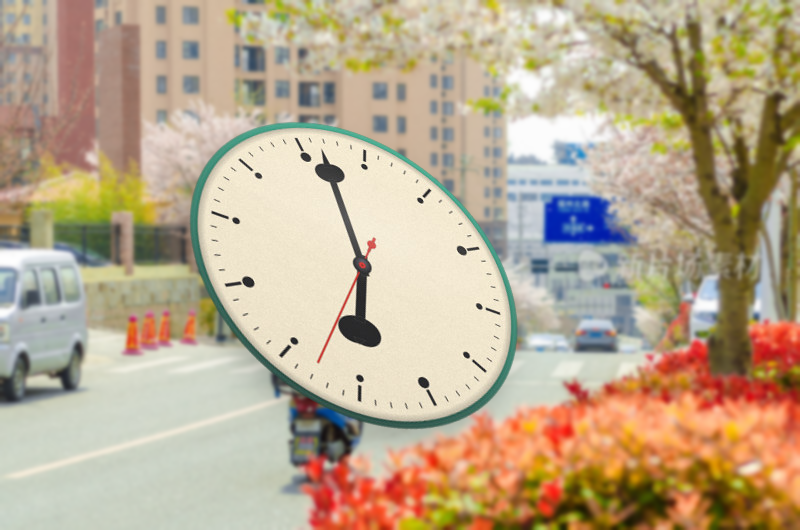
7,01,38
